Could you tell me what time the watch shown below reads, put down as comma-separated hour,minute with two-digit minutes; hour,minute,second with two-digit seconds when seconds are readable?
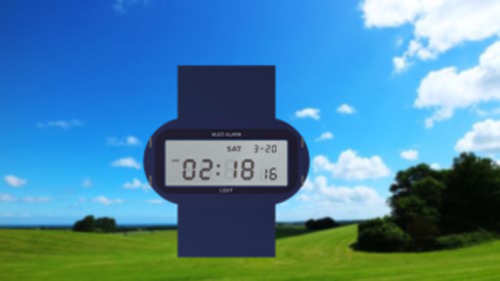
2,18,16
